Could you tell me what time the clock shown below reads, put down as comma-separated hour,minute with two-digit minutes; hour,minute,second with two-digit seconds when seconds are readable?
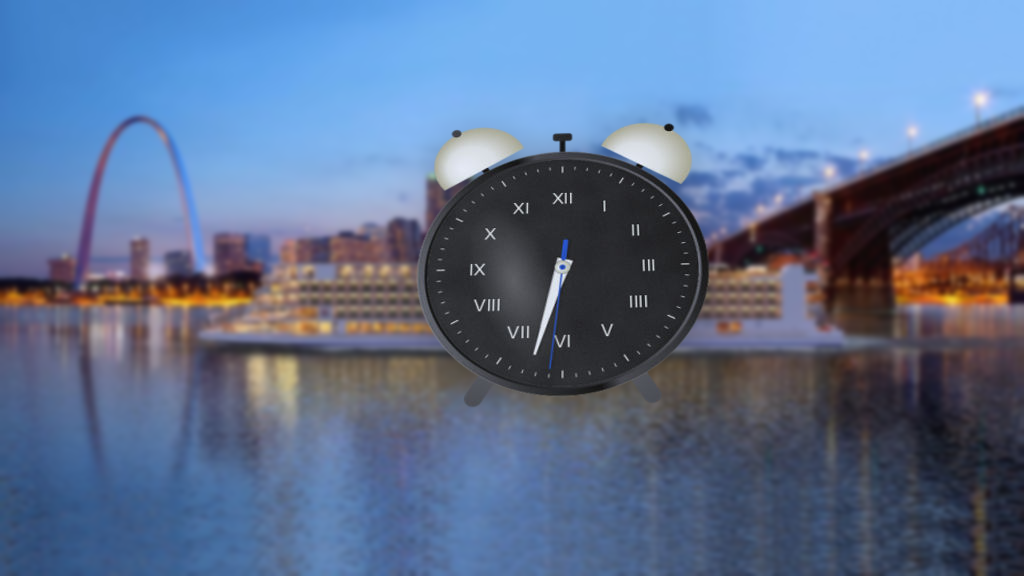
6,32,31
